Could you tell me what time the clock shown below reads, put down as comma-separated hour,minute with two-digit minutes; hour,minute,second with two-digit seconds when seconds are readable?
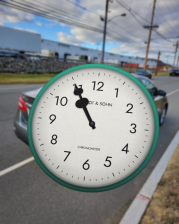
10,55
